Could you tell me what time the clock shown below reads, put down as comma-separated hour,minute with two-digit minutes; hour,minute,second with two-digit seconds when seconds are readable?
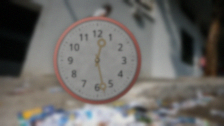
12,28
